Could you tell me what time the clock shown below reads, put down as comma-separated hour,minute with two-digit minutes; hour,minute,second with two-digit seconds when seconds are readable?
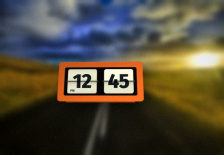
12,45
